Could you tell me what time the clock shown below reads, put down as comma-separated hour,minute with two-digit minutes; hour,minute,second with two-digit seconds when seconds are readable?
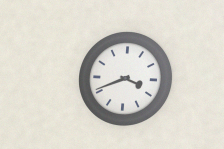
3,41
